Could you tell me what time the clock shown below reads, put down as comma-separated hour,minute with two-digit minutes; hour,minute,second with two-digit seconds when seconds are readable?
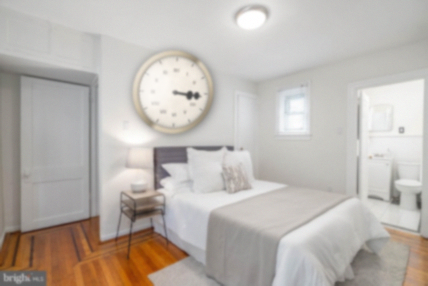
3,16
